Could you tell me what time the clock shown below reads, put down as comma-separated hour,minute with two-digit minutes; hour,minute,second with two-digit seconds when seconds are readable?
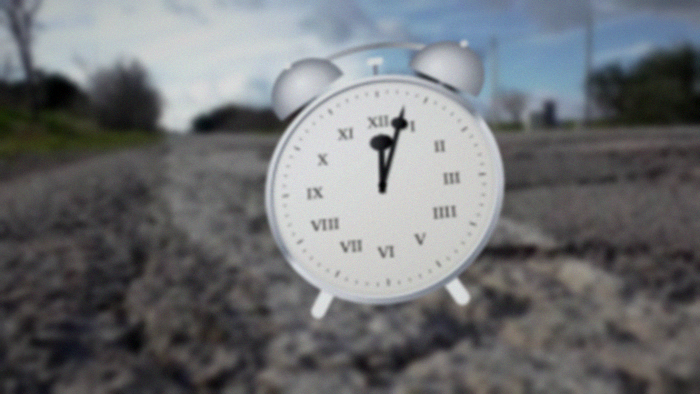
12,03
